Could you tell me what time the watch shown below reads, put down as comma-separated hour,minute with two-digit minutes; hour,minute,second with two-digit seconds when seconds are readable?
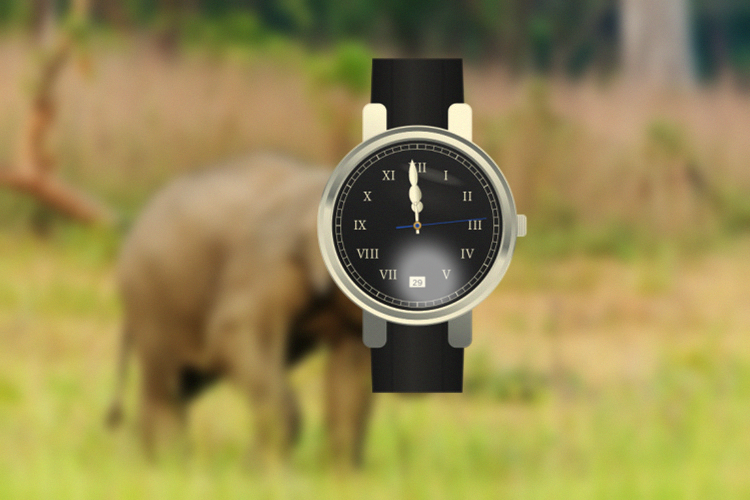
11,59,14
